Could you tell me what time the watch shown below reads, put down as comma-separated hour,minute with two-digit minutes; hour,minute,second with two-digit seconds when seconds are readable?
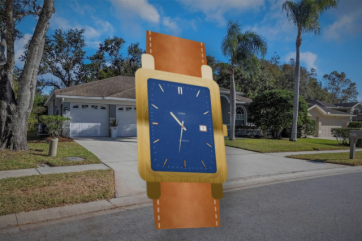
10,32
